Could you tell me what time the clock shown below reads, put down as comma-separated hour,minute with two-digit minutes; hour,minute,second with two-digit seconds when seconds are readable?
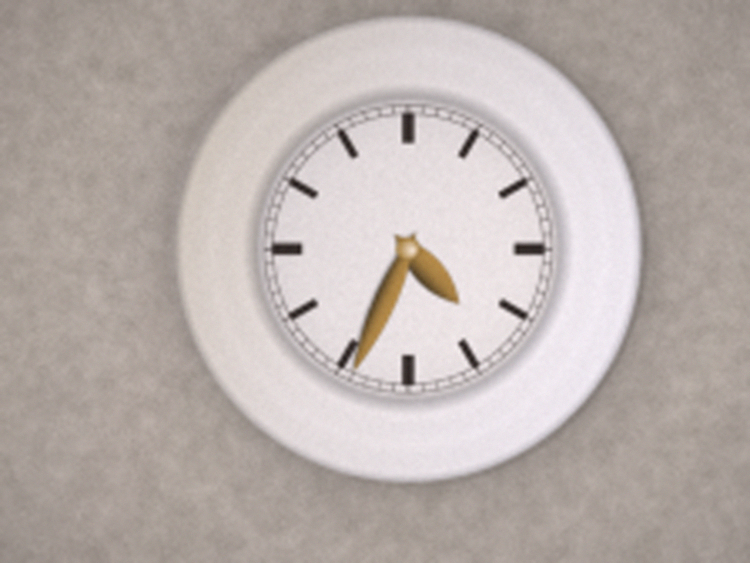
4,34
